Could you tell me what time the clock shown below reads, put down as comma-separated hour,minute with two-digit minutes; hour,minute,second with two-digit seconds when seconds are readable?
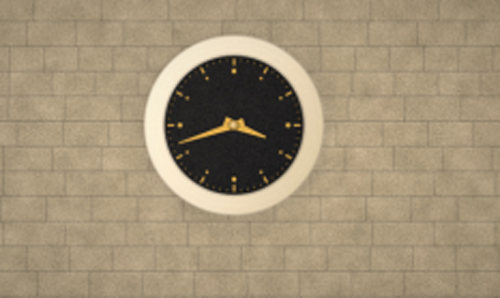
3,42
